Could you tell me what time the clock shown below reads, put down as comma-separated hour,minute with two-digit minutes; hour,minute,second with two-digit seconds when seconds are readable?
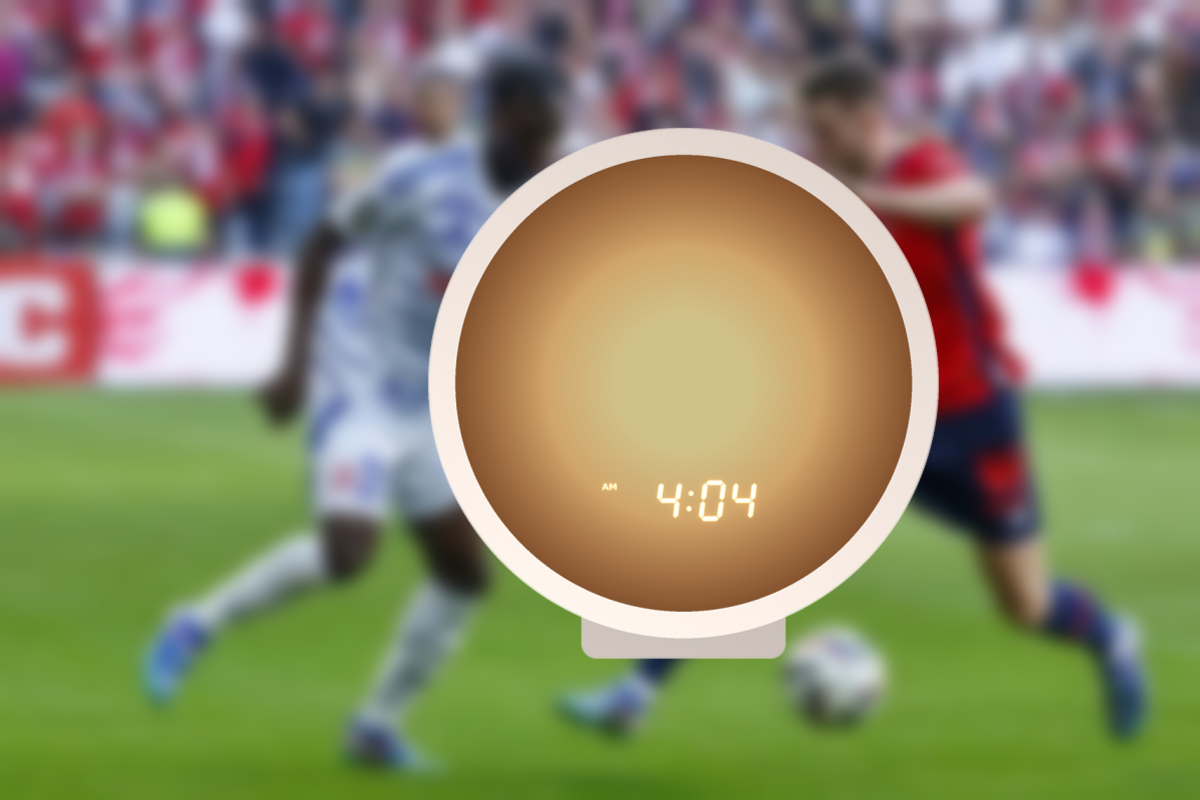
4,04
